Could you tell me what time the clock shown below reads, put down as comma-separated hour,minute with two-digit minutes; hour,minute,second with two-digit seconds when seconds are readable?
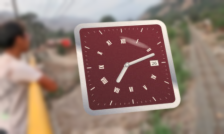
7,12
